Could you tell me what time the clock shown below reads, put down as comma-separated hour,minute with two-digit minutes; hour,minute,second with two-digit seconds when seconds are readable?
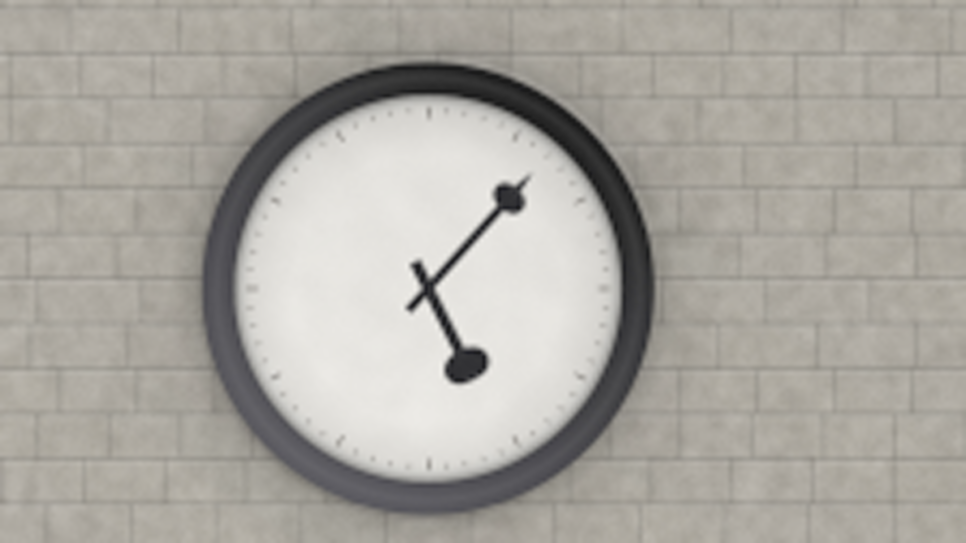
5,07
